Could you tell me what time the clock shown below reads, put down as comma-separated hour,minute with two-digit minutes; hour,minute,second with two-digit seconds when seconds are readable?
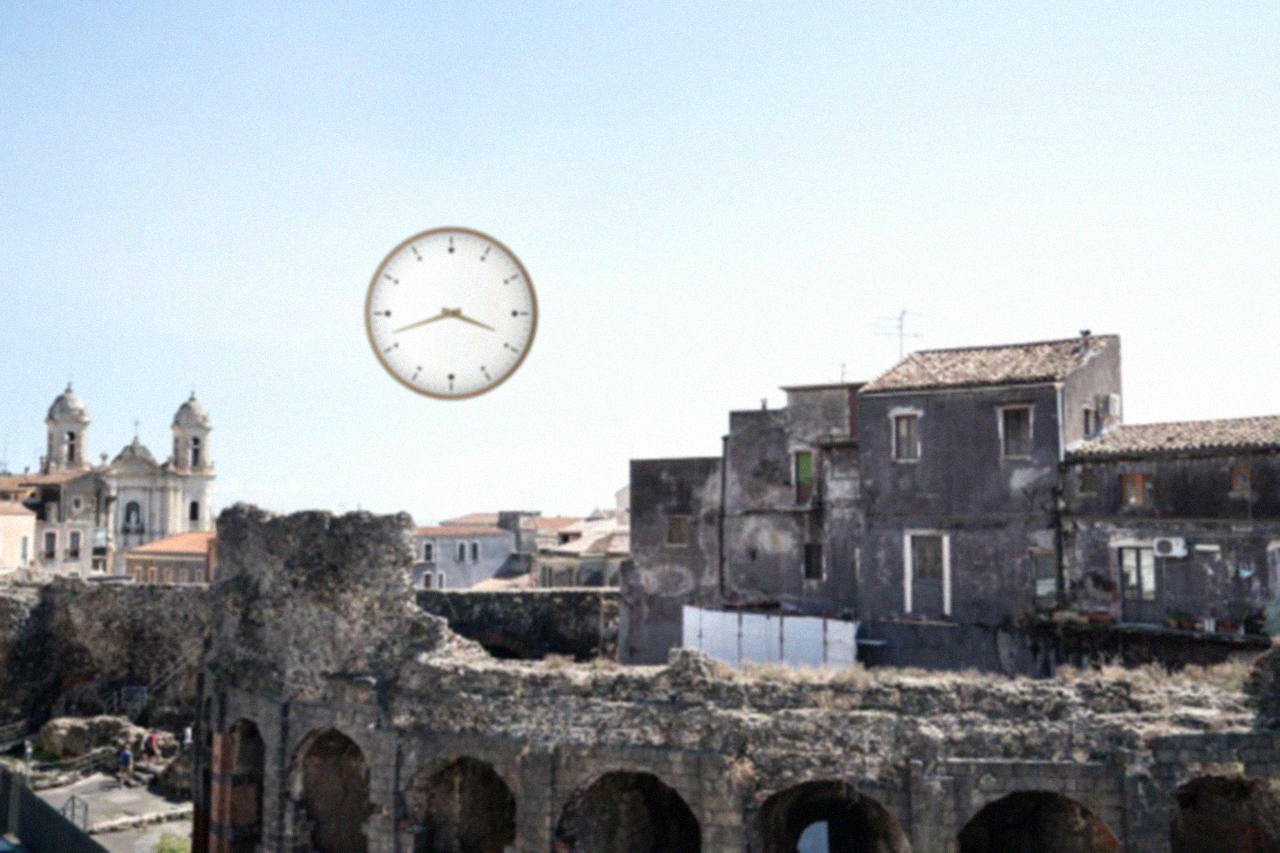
3,42
